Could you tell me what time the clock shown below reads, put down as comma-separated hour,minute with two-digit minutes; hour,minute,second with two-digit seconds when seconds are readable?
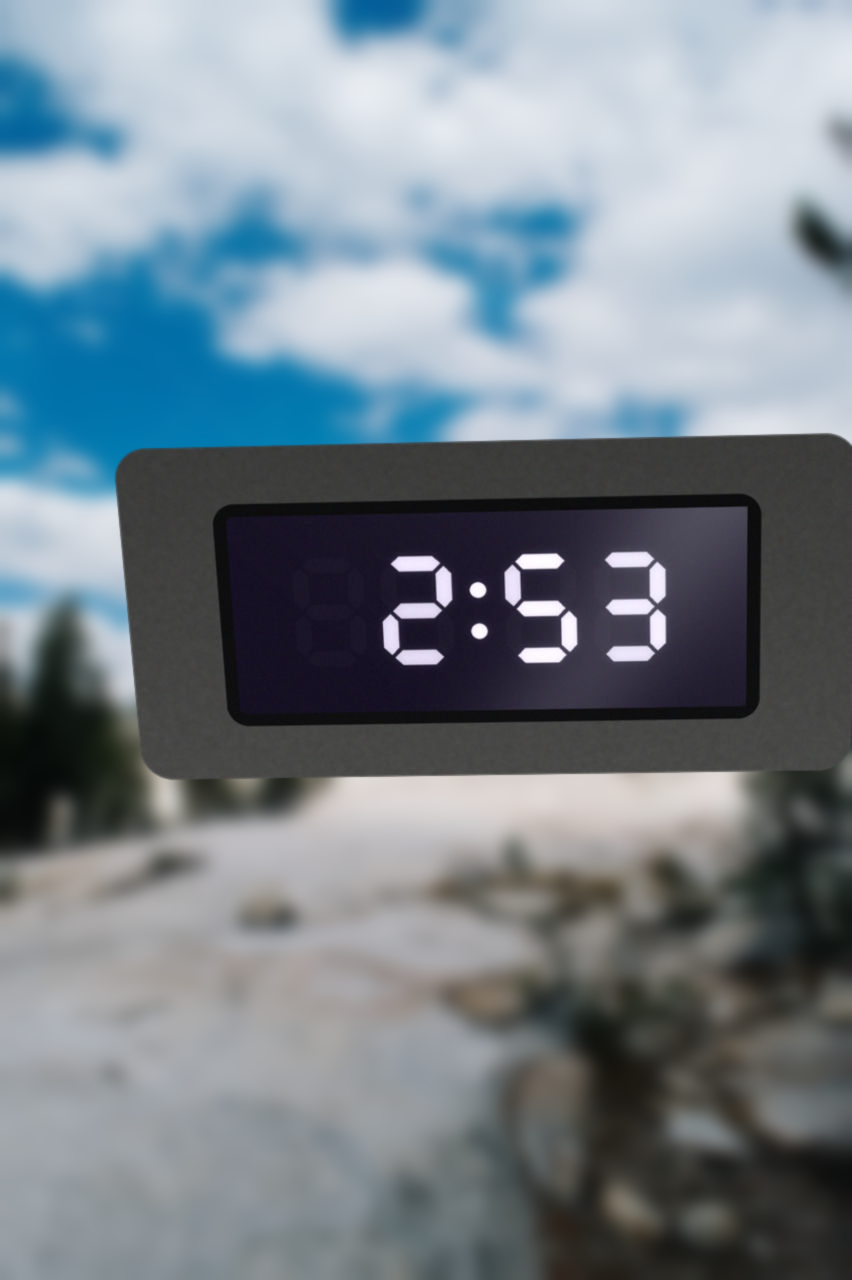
2,53
